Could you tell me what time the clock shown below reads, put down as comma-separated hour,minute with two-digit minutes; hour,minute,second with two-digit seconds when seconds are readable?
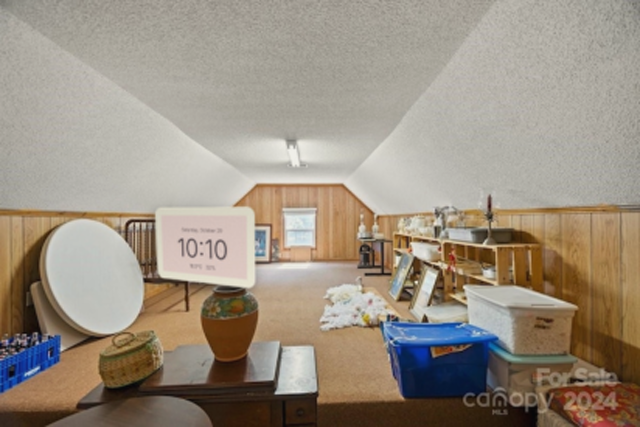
10,10
